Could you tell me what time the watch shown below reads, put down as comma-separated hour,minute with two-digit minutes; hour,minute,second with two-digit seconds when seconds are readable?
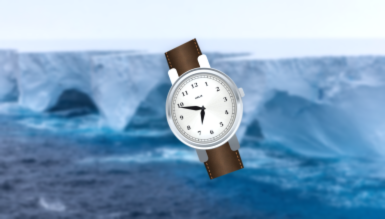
6,49
